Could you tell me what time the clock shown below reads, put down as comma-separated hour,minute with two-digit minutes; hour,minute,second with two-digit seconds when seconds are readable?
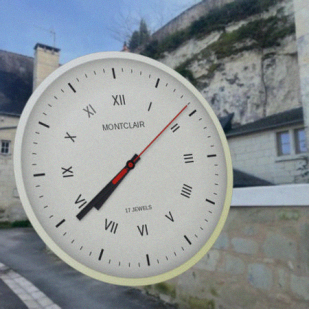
7,39,09
